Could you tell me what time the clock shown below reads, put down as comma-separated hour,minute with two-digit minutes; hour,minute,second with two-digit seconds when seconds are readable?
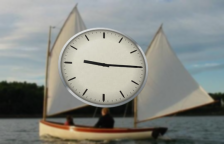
9,15
